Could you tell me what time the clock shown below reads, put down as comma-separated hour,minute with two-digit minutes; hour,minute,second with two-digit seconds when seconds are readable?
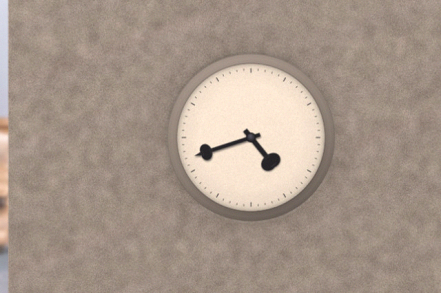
4,42
